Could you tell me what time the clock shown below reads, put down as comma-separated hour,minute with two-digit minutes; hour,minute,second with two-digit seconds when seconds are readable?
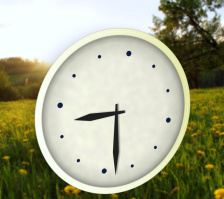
8,28
